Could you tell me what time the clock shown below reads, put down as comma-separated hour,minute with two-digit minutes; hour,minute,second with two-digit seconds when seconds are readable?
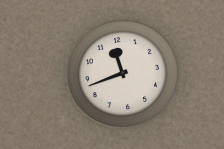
11,43
